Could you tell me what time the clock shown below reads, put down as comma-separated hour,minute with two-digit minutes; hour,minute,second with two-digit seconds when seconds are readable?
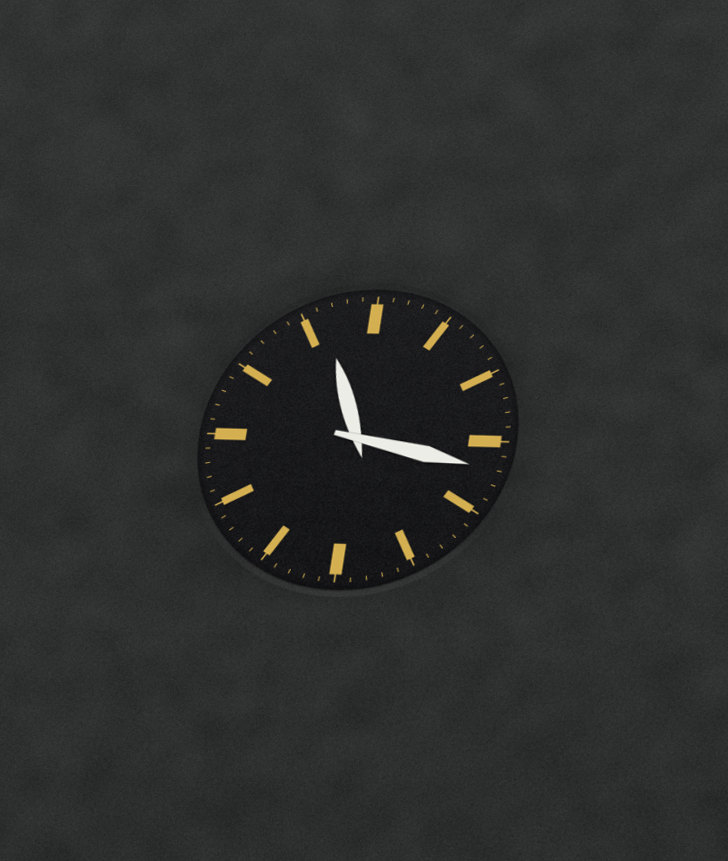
11,17
